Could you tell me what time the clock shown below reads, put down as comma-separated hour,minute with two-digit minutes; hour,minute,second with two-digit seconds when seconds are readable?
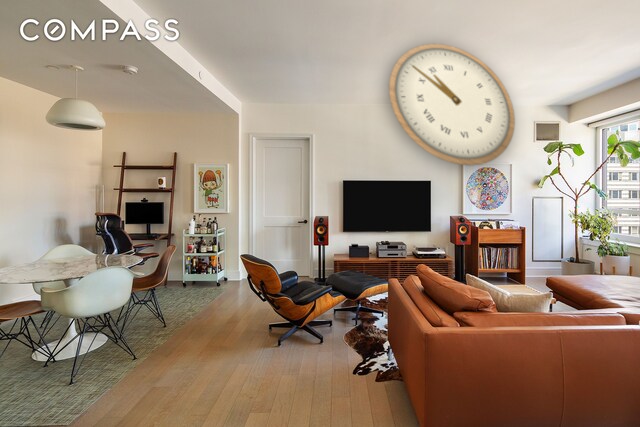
10,52
